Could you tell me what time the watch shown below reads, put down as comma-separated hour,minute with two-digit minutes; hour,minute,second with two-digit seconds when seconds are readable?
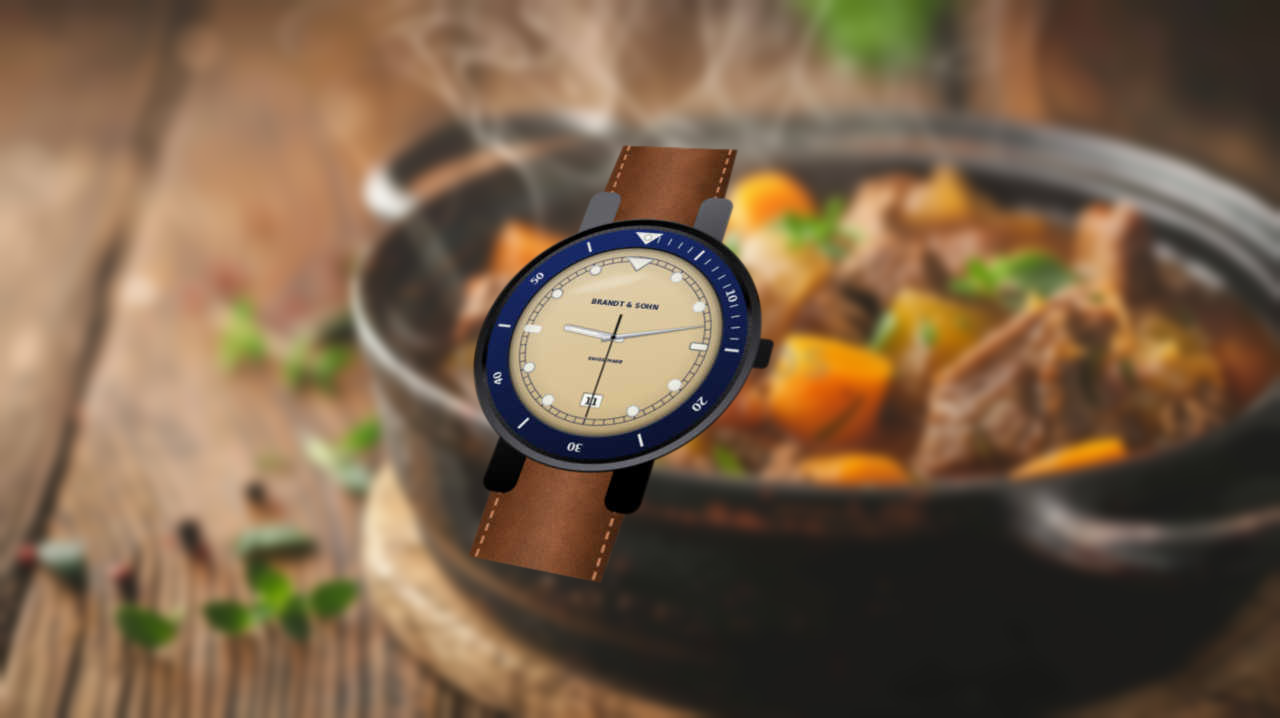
9,12,30
